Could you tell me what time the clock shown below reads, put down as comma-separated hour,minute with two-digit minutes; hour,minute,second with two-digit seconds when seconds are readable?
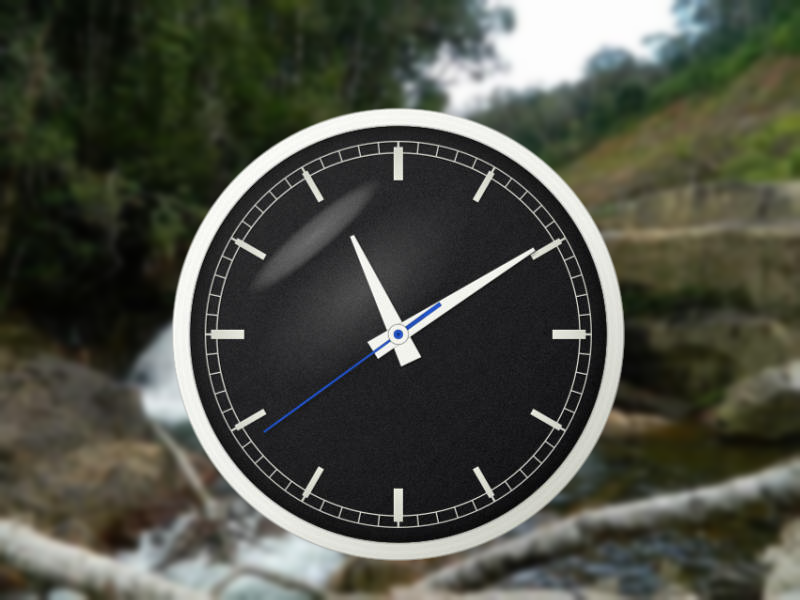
11,09,39
